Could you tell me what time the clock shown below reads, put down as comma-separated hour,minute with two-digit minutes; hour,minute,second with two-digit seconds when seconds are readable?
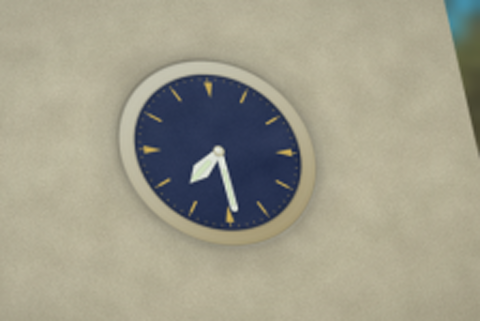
7,29
